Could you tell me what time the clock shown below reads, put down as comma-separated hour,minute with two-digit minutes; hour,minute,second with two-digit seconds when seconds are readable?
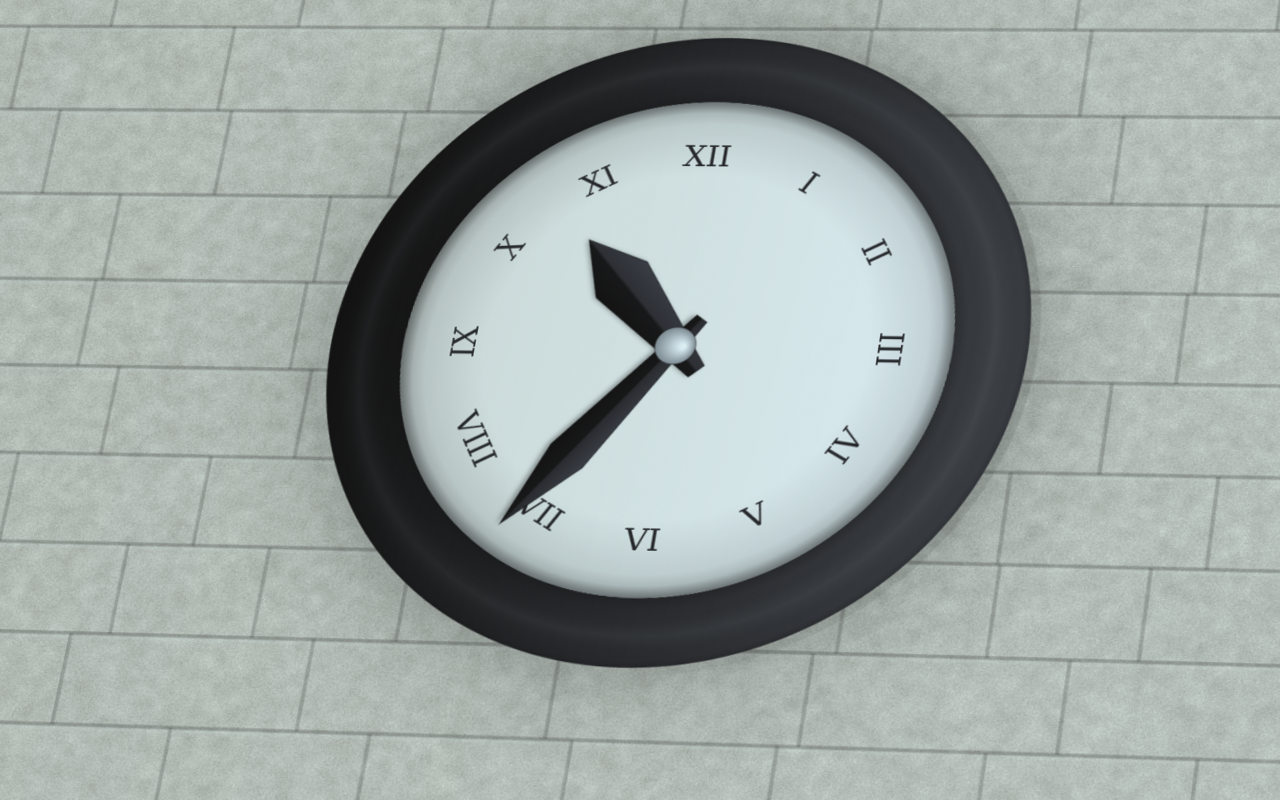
10,36
